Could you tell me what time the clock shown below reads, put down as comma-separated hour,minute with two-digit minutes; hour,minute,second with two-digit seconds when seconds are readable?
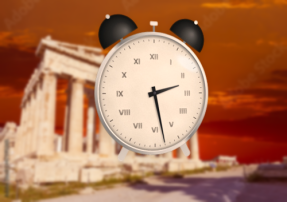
2,28
